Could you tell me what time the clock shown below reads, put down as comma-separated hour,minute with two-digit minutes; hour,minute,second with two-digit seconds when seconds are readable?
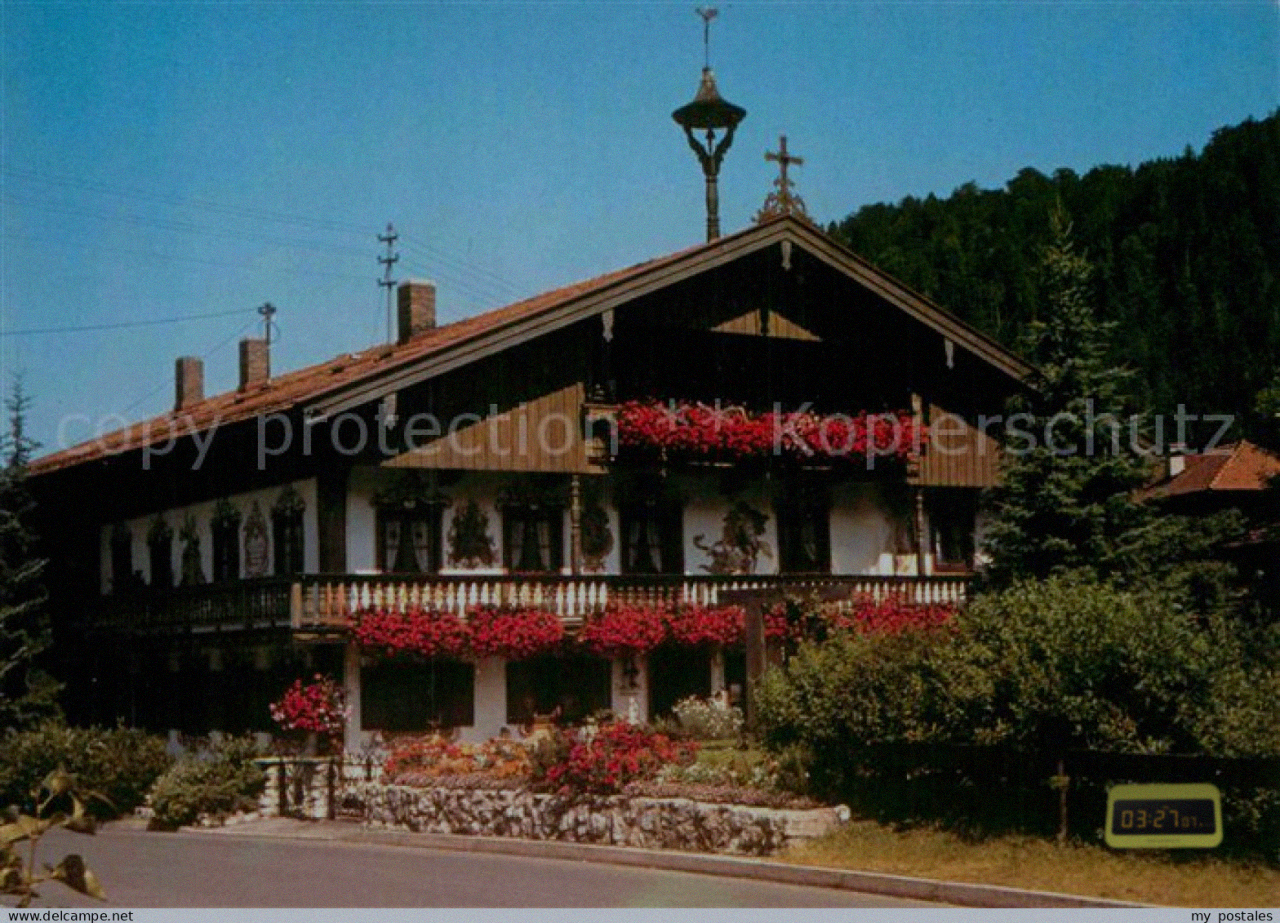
3,27
